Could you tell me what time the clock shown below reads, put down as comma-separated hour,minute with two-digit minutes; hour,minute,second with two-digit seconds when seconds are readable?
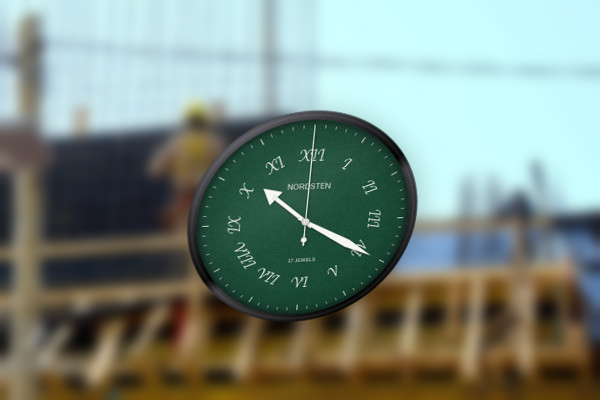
10,20,00
